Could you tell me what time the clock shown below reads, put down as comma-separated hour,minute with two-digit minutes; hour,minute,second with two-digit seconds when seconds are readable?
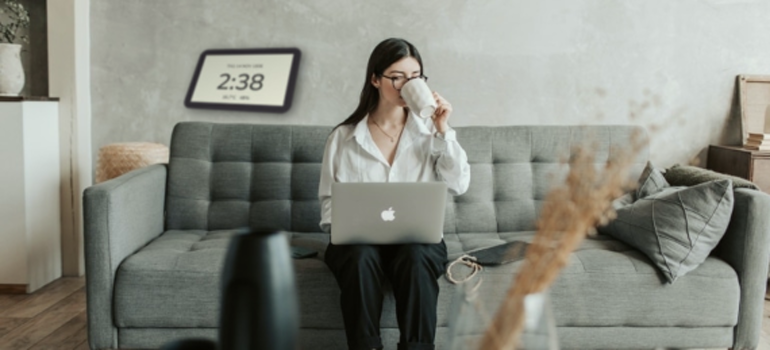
2,38
